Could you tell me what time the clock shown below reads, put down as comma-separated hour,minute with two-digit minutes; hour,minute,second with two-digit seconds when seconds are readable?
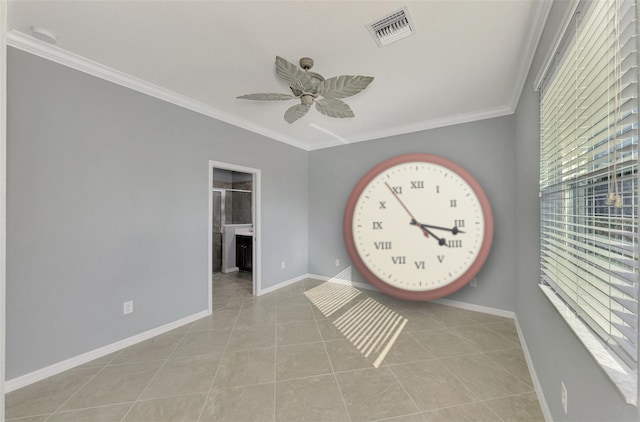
4,16,54
